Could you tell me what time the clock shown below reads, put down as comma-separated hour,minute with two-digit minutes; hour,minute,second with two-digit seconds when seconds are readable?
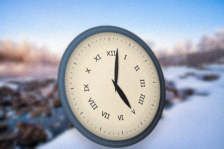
5,02
